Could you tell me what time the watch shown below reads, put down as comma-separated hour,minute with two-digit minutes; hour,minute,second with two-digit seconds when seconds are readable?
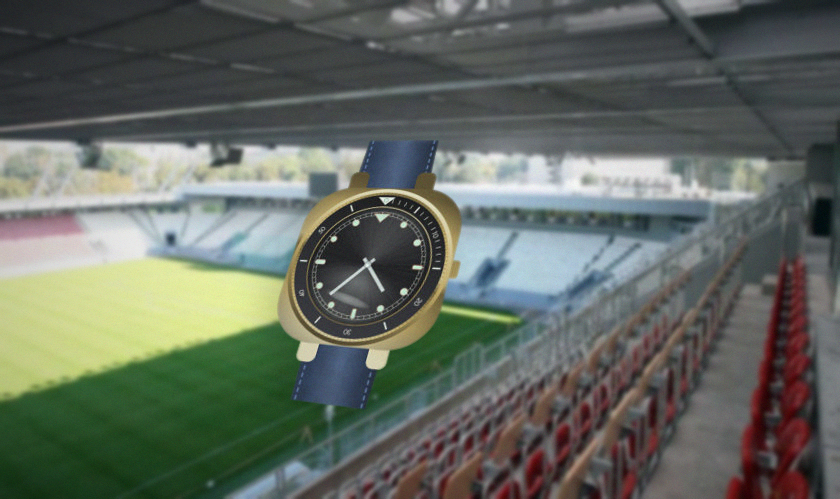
4,37
